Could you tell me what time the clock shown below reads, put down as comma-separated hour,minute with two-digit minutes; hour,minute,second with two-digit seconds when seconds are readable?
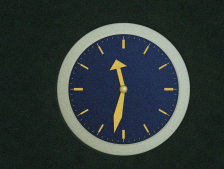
11,32
